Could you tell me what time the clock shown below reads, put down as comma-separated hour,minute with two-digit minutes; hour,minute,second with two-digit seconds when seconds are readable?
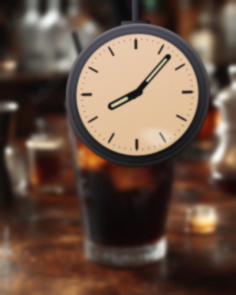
8,07
